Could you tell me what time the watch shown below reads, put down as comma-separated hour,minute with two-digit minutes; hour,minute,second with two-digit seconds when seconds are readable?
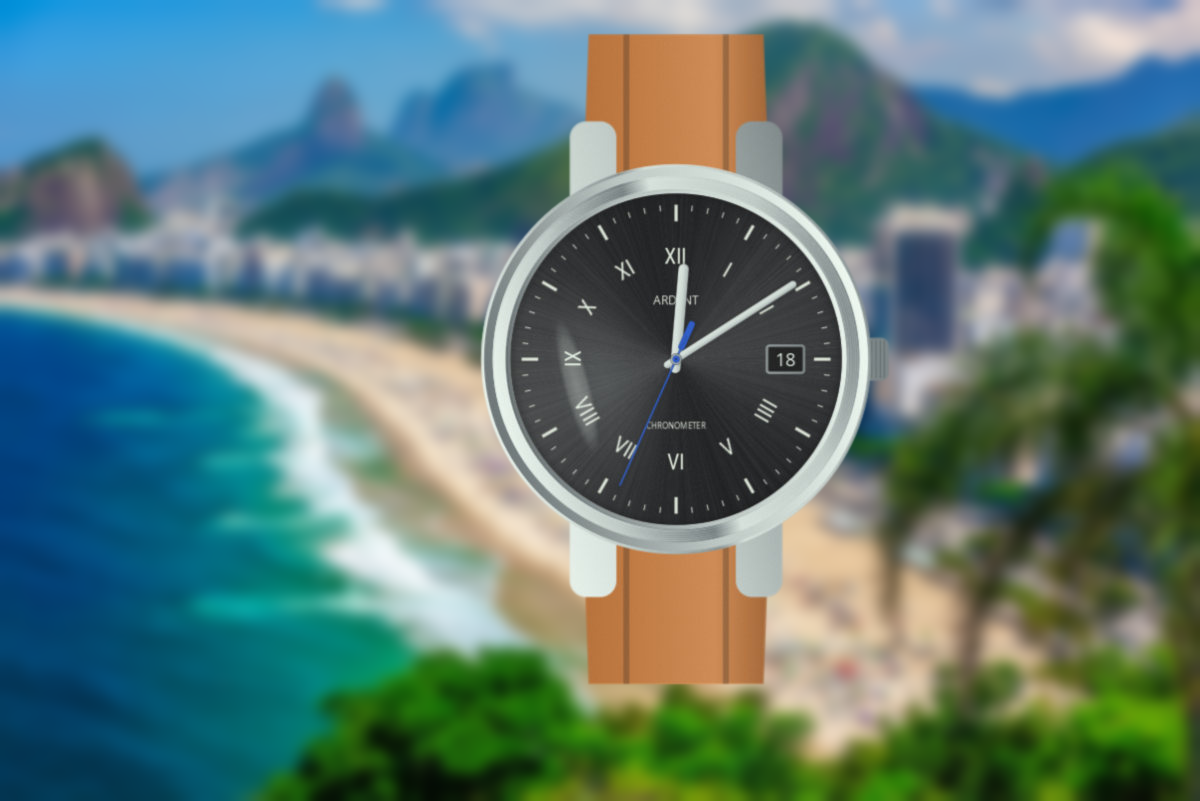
12,09,34
